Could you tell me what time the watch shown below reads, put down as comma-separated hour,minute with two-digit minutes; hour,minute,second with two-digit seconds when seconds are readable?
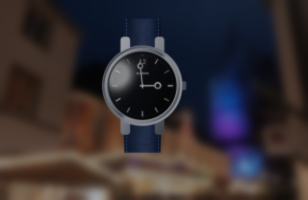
2,59
